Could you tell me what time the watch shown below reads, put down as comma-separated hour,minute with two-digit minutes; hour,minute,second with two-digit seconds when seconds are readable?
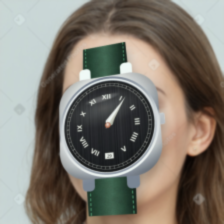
1,06
